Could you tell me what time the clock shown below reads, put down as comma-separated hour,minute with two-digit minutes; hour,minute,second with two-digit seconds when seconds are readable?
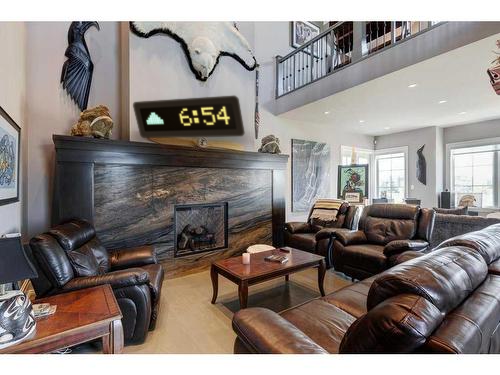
6,54
